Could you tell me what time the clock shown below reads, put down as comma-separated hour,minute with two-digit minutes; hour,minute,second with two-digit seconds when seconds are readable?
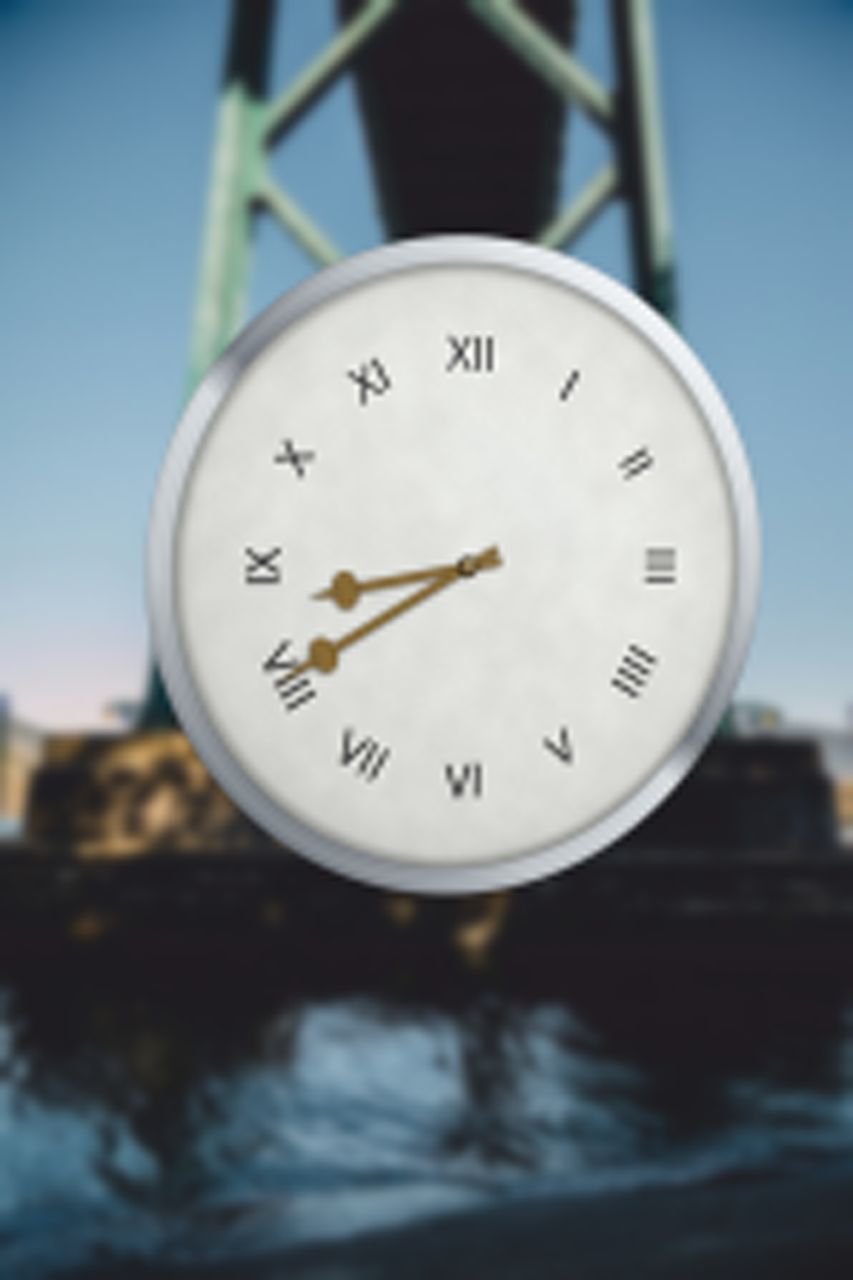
8,40
